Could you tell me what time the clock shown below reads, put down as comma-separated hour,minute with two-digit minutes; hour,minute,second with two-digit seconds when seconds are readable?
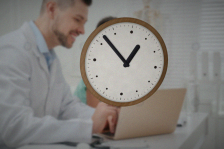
12,52
